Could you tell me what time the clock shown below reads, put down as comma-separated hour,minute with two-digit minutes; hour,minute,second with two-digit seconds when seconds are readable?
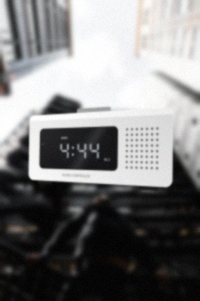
4,44
